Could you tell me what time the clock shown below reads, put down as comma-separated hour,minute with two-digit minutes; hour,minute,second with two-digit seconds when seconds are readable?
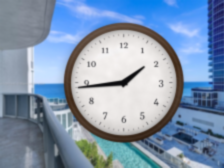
1,44
